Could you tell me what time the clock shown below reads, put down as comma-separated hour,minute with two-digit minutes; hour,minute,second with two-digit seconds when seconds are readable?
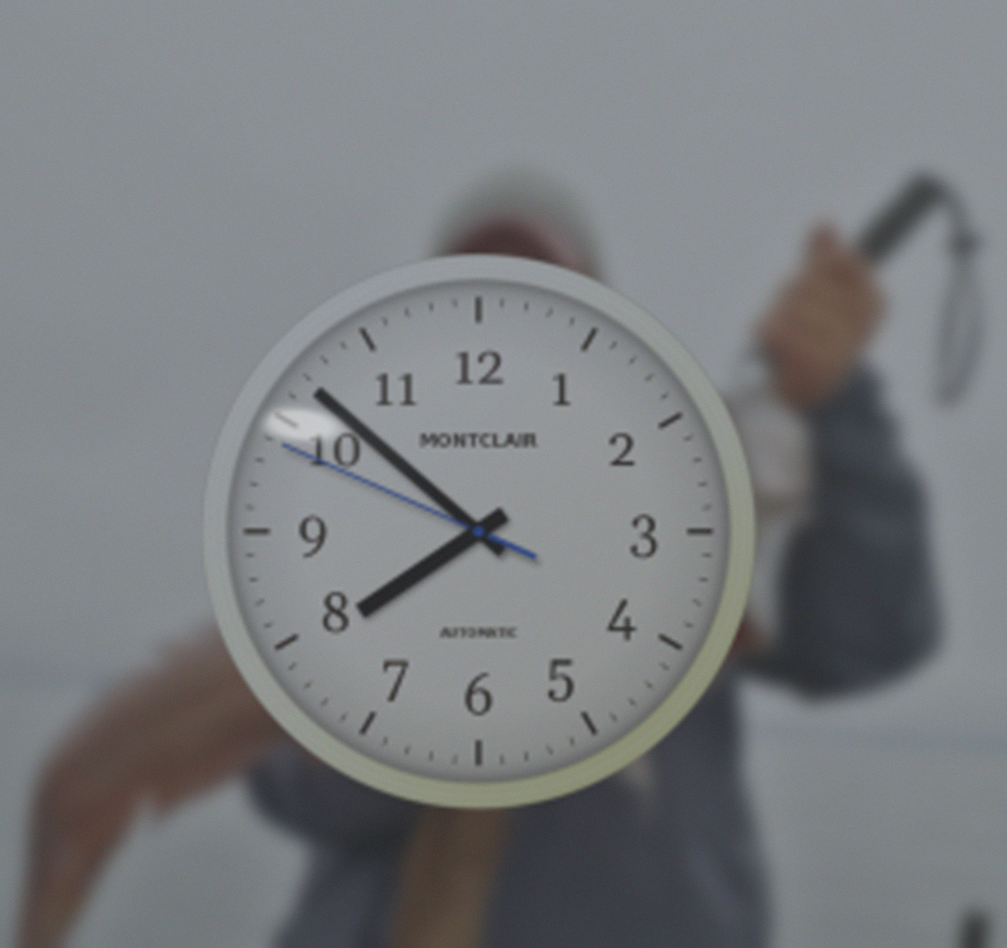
7,51,49
